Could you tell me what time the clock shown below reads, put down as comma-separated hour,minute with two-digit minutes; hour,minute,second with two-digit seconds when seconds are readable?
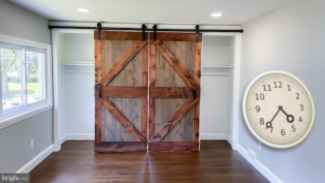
4,37
